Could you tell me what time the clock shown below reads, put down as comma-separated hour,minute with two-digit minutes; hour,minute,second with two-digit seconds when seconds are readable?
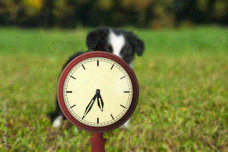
5,35
